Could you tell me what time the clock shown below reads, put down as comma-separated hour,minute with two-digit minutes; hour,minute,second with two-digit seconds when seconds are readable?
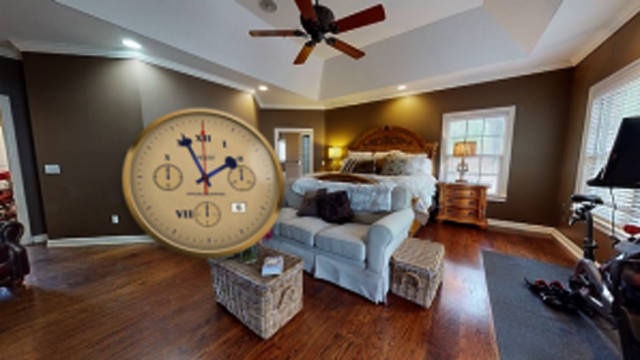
1,56
